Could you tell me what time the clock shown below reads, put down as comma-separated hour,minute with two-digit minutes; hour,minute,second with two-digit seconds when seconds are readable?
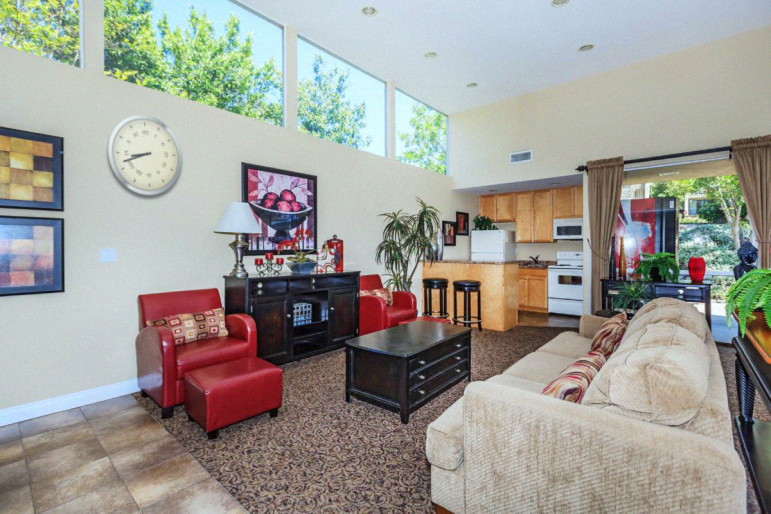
8,42
